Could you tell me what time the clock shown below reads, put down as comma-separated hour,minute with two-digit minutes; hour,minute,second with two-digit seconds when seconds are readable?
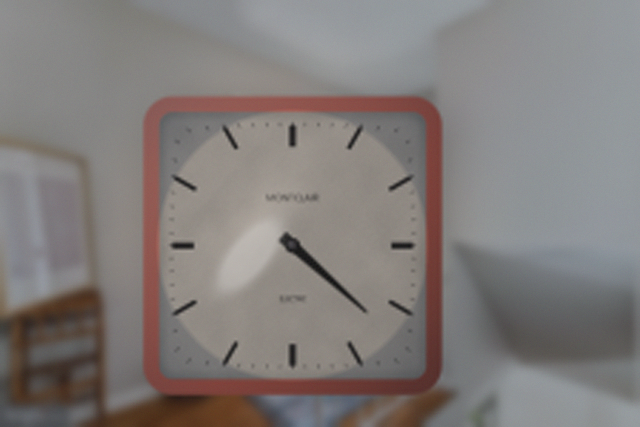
4,22
